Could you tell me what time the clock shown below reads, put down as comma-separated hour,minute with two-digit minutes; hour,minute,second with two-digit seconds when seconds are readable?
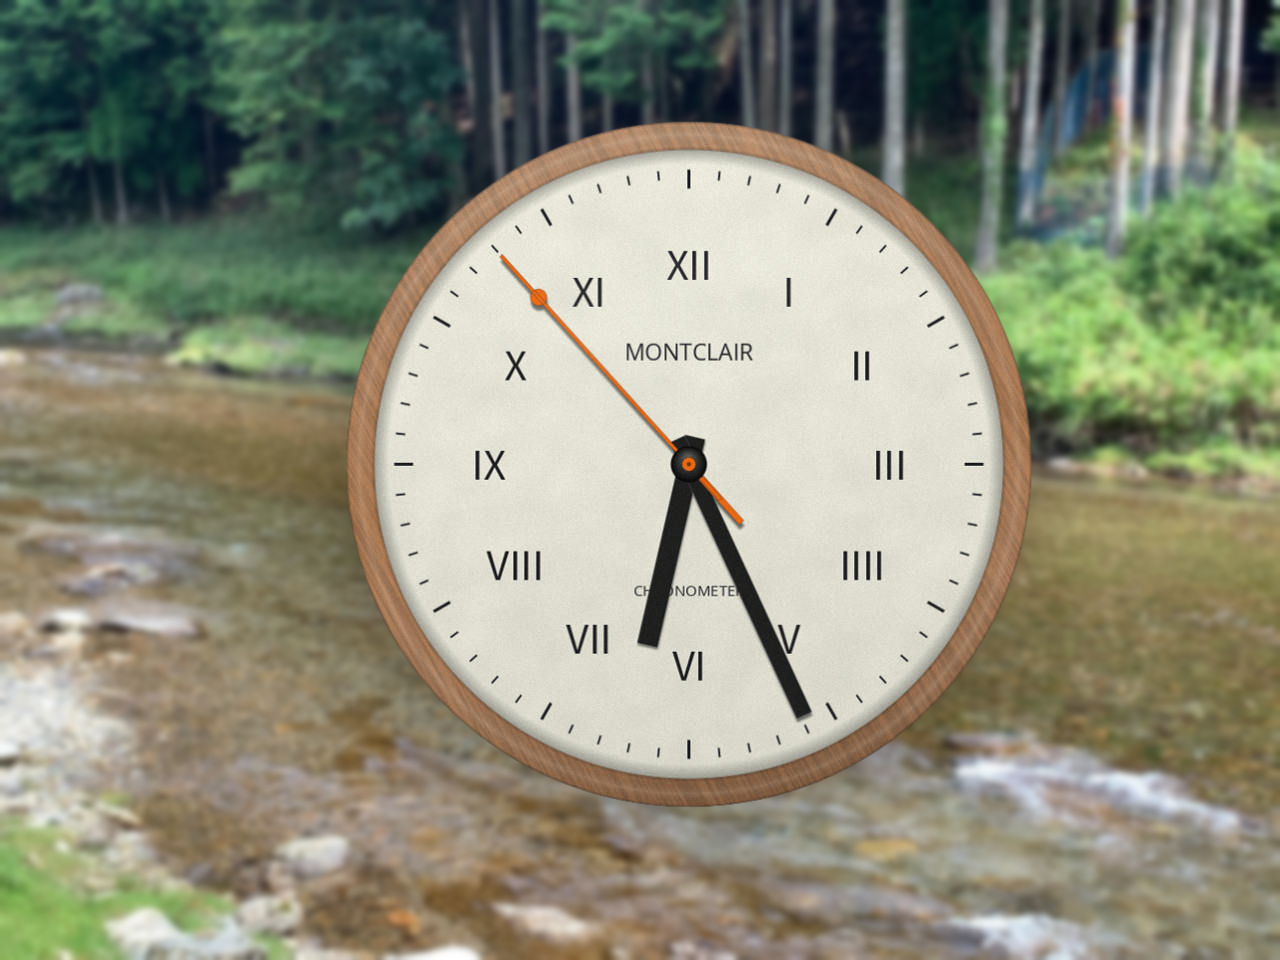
6,25,53
